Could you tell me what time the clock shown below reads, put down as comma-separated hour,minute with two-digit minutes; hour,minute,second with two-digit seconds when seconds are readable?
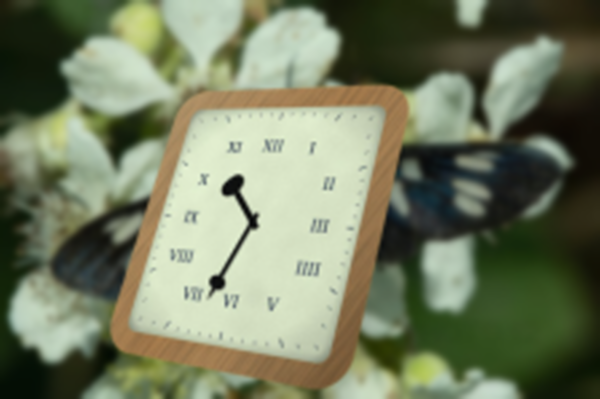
10,33
